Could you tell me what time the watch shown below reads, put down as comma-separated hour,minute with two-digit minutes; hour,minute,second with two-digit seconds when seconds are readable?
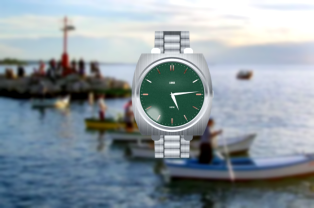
5,14
